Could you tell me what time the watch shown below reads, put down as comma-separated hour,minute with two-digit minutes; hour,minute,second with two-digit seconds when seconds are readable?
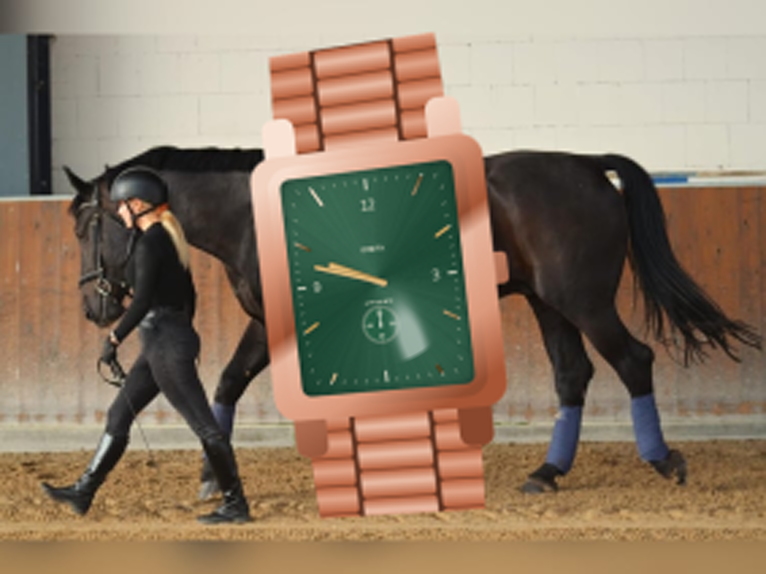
9,48
